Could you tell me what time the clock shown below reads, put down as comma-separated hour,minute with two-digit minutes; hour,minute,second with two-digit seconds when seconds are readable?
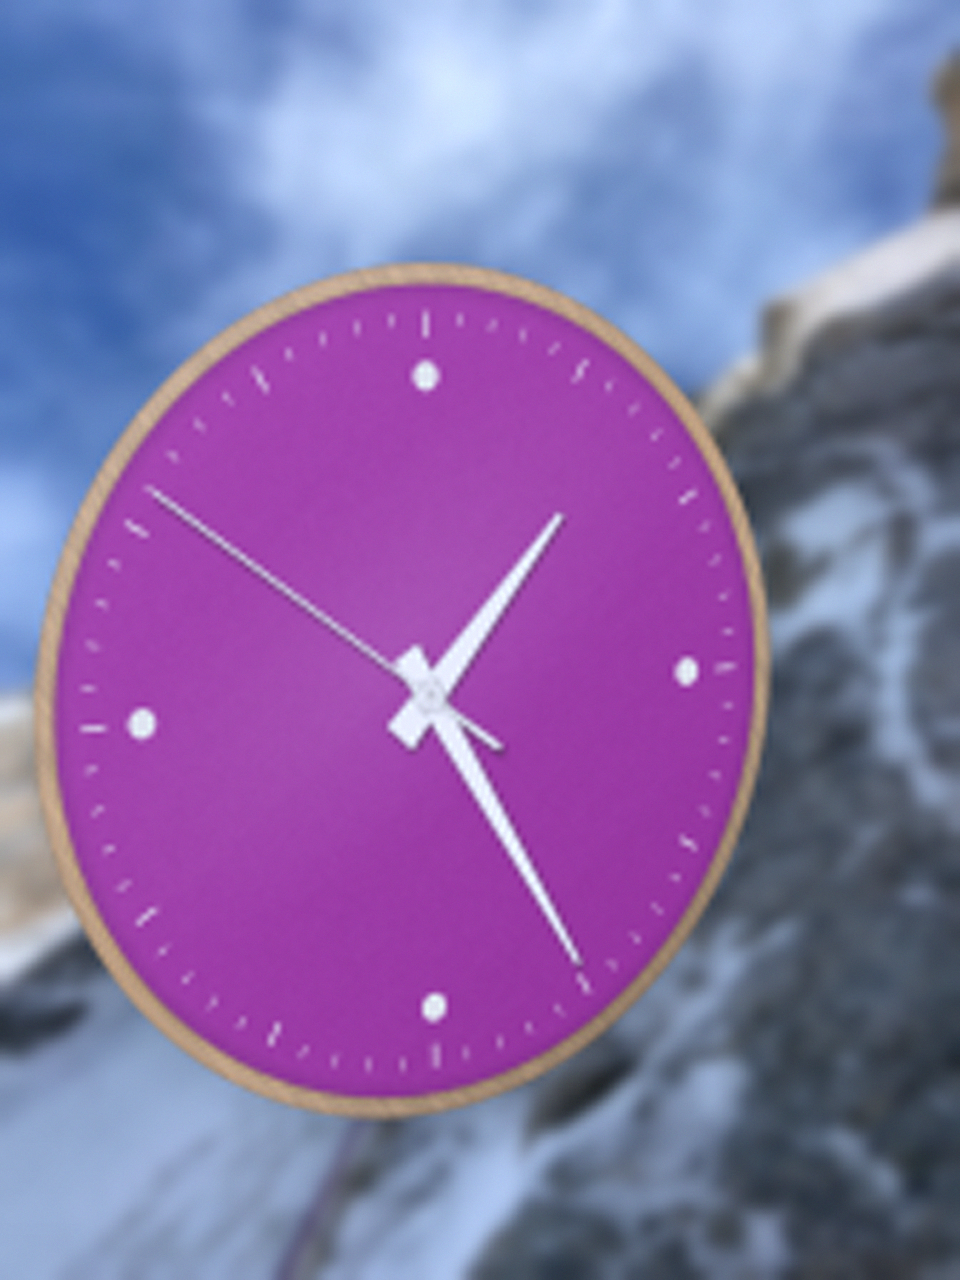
1,24,51
